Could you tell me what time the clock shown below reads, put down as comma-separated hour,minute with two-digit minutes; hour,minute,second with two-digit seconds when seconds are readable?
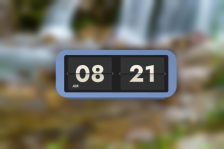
8,21
